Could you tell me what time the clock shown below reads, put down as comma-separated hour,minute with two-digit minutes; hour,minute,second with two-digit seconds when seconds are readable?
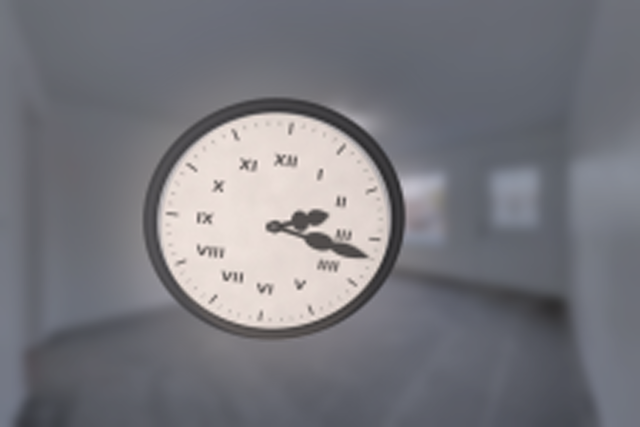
2,17
